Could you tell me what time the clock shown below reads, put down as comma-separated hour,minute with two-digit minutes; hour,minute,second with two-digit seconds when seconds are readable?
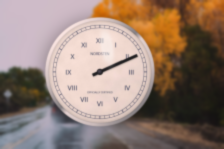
2,11
